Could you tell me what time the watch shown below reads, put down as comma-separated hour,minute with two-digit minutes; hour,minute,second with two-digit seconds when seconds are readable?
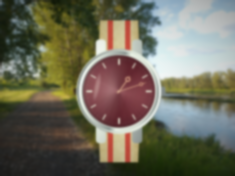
1,12
